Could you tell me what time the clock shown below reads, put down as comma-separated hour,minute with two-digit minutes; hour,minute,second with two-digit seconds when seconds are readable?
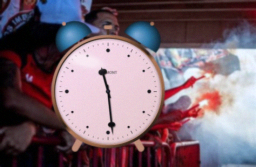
11,29
